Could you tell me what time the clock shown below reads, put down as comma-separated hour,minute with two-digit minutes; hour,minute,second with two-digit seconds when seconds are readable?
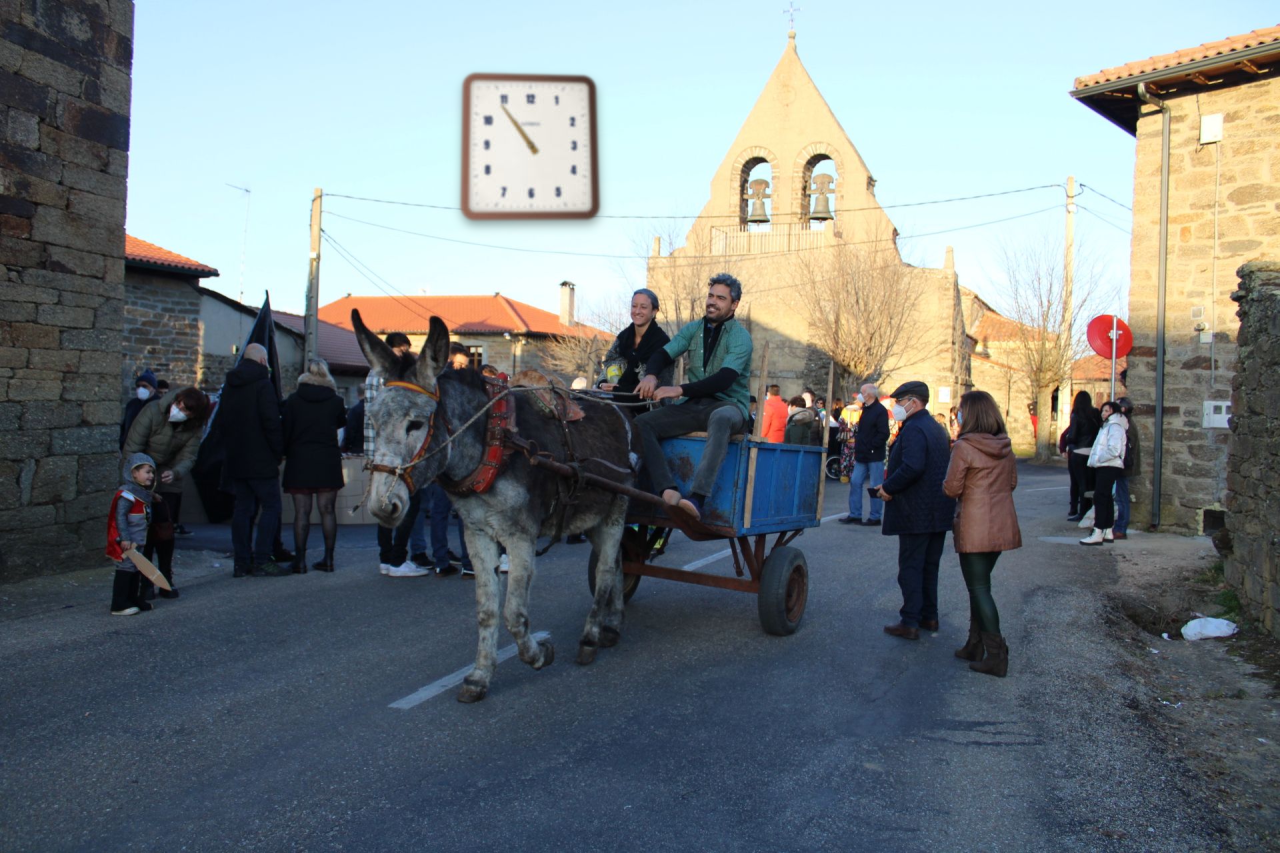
10,54
